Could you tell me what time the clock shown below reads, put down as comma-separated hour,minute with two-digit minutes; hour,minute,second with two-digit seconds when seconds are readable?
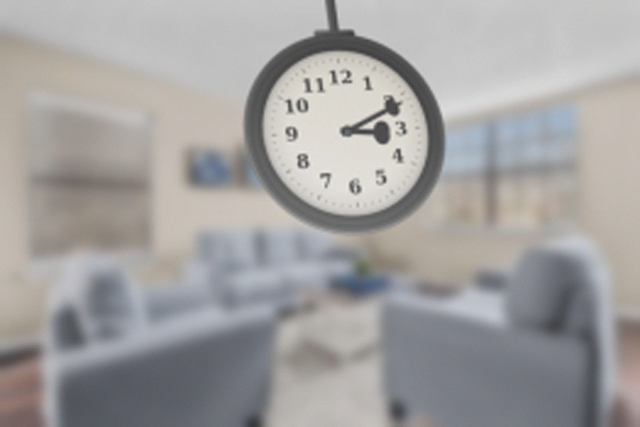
3,11
